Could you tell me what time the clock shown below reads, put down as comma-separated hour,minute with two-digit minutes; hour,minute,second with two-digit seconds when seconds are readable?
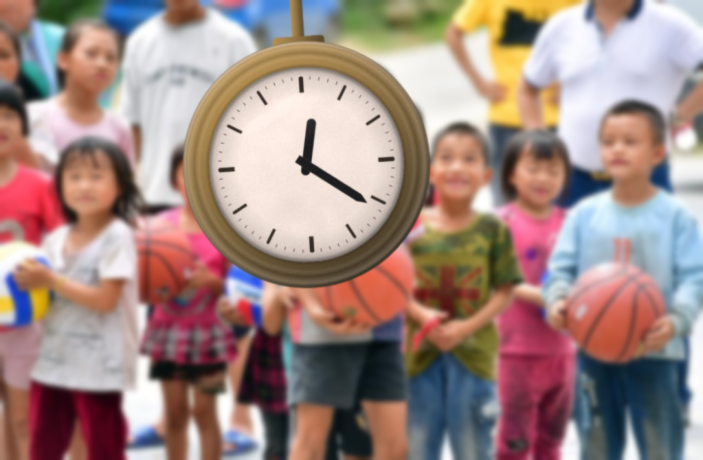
12,21
